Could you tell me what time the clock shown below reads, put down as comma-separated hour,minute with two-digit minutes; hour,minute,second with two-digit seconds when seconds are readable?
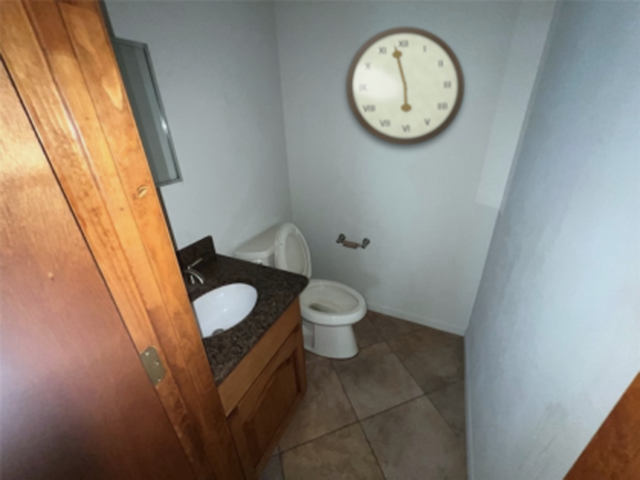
5,58
